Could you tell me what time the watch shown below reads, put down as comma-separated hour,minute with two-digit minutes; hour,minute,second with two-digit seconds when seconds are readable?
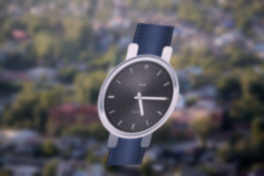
5,15
